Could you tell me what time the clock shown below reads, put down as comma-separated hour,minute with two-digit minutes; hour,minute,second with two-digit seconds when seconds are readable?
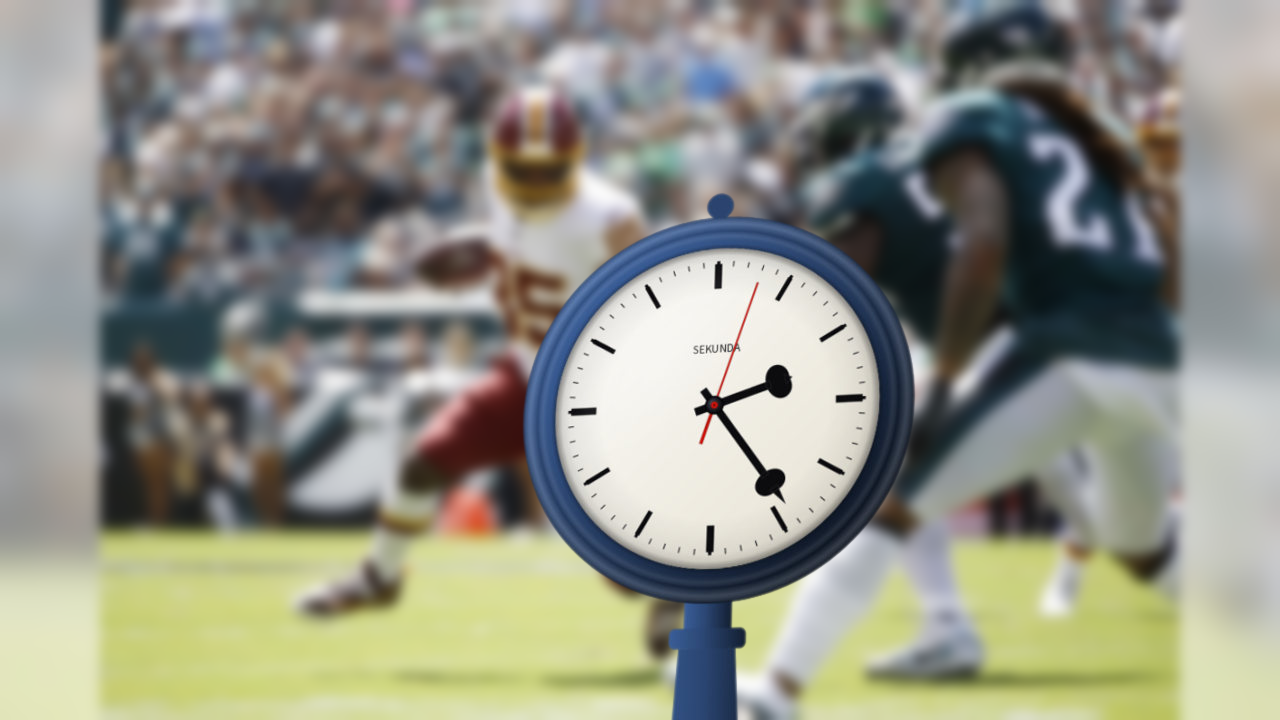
2,24,03
